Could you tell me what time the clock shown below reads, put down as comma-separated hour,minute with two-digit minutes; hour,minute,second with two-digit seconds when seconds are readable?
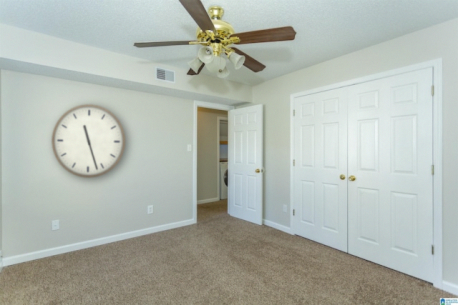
11,27
